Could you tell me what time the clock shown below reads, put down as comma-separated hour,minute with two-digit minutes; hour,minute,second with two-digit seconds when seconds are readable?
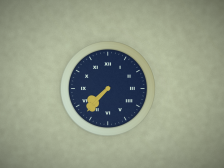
7,37
